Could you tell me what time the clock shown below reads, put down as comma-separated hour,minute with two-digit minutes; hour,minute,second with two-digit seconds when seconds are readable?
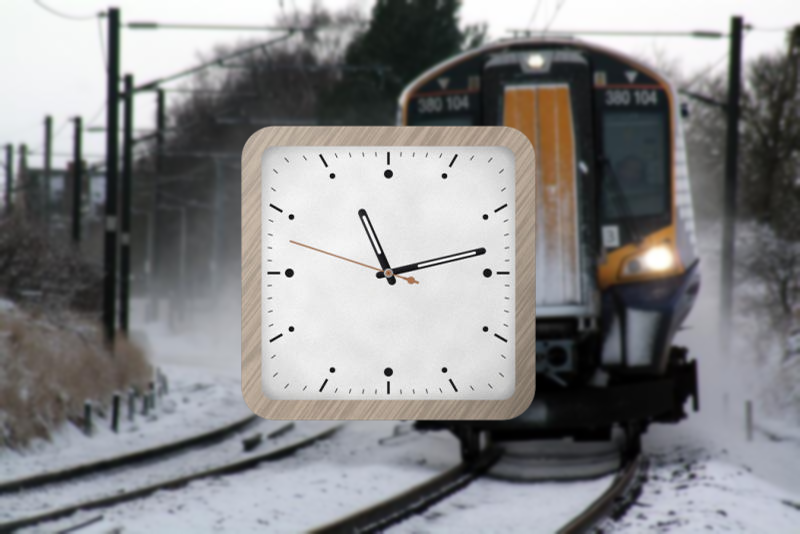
11,12,48
